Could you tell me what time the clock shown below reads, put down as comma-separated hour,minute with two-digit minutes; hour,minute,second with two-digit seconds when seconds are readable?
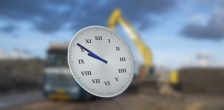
9,51
